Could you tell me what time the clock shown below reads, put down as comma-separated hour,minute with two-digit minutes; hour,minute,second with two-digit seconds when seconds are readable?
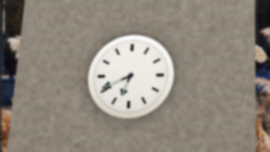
6,41
